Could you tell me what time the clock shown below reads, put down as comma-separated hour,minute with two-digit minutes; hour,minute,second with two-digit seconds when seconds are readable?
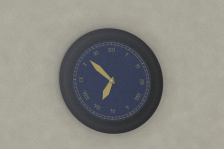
6,52
